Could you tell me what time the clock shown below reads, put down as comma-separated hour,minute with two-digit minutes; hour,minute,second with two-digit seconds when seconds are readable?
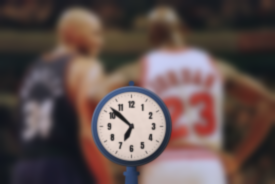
6,52
